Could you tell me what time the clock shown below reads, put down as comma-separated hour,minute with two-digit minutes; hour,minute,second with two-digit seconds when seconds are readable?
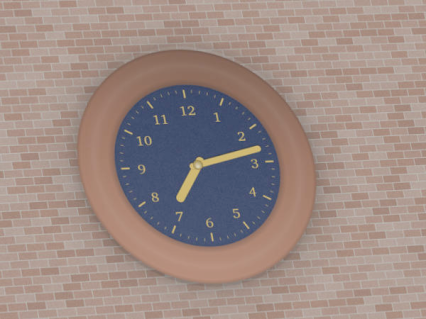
7,13
